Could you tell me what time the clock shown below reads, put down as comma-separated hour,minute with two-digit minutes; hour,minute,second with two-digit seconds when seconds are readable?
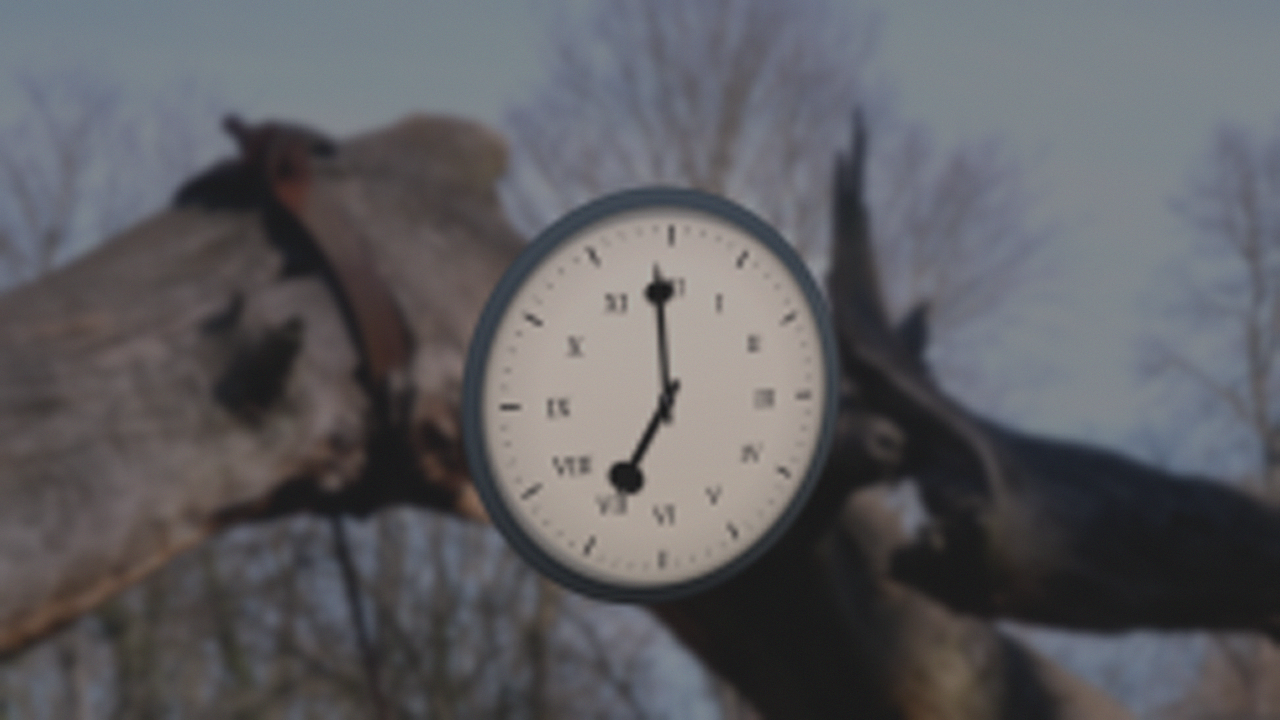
6,59
